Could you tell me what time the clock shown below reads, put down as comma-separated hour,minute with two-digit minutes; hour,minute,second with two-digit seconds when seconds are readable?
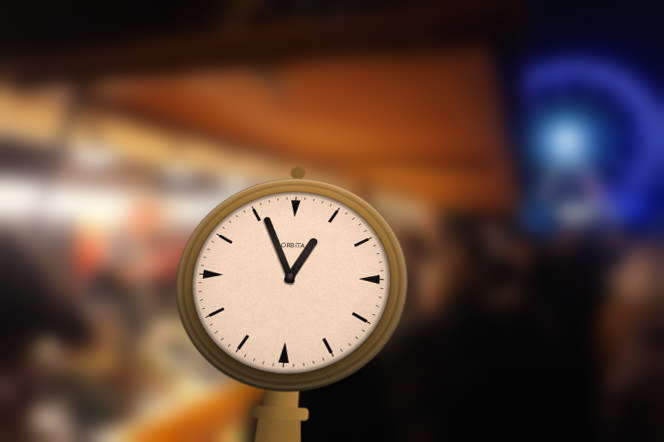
12,56
